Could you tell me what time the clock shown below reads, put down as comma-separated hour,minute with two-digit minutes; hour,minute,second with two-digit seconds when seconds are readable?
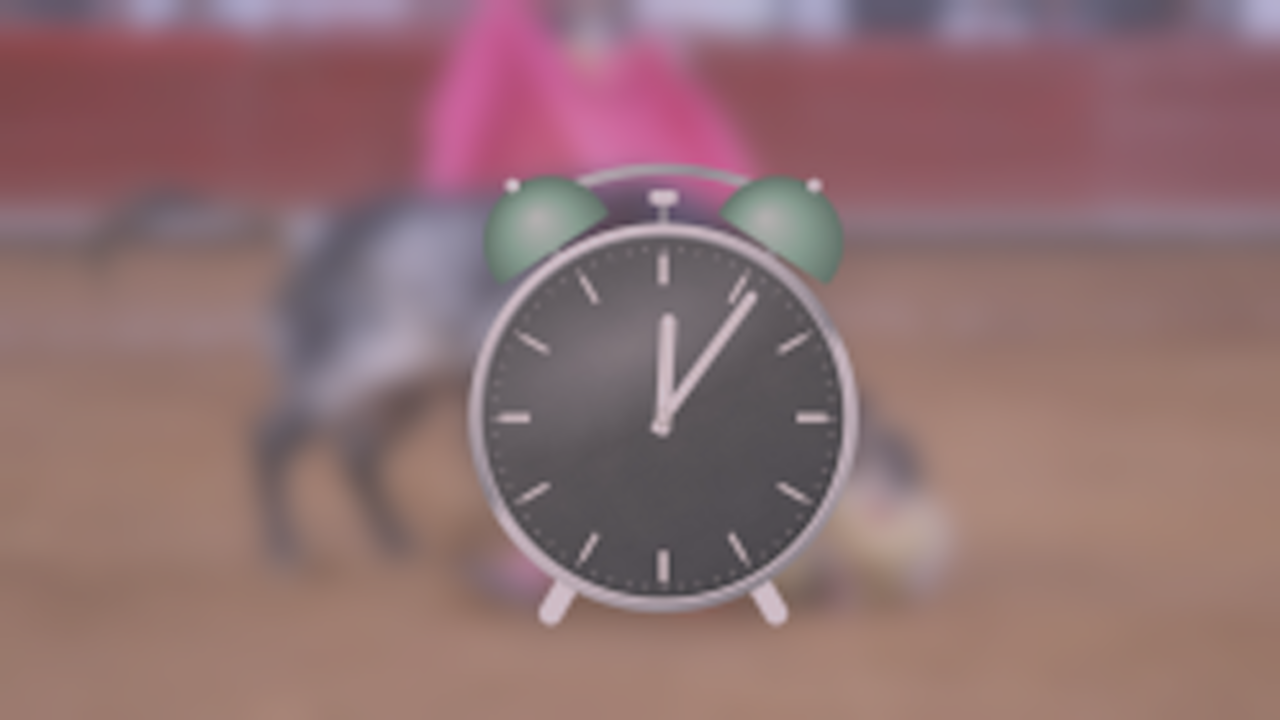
12,06
